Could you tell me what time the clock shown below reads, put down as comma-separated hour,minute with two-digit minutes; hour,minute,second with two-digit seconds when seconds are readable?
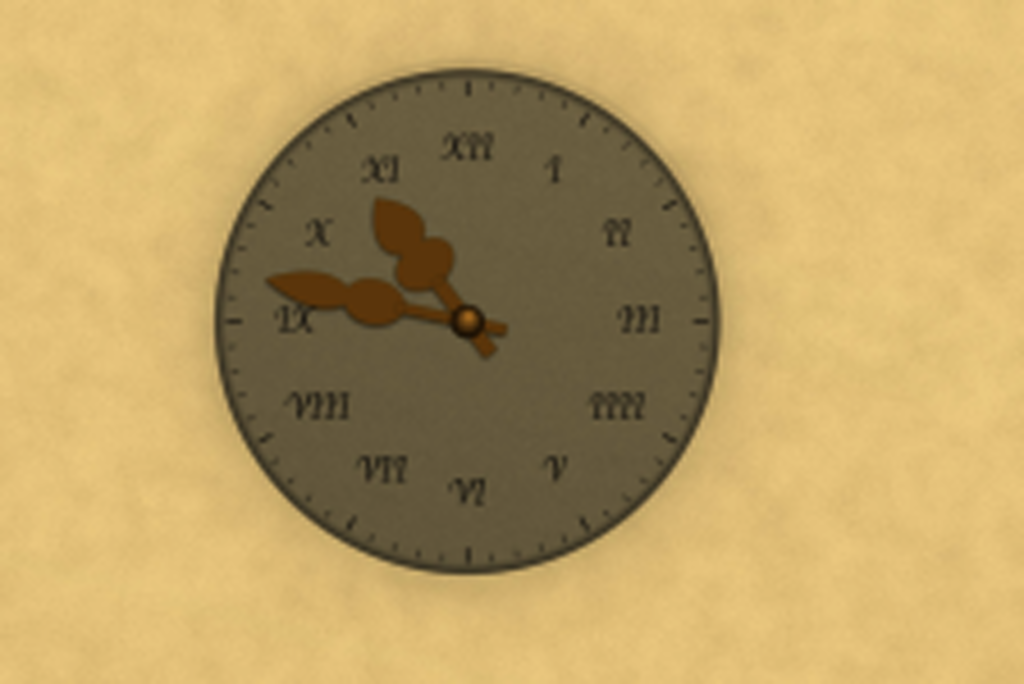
10,47
